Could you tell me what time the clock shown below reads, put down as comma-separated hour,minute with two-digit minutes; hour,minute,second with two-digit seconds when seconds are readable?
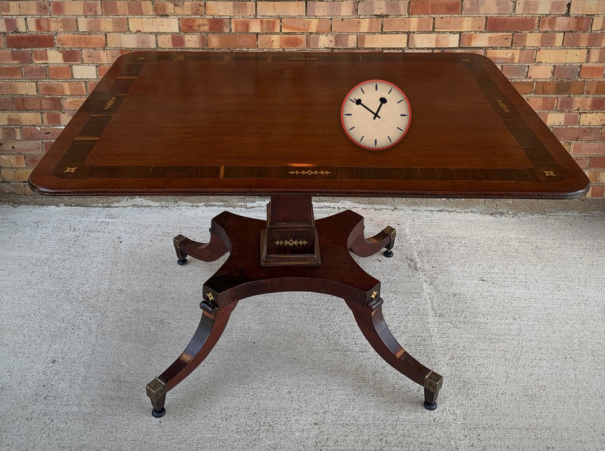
12,51
